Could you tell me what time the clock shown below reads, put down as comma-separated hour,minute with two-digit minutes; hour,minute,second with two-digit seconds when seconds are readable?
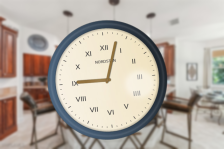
9,03
